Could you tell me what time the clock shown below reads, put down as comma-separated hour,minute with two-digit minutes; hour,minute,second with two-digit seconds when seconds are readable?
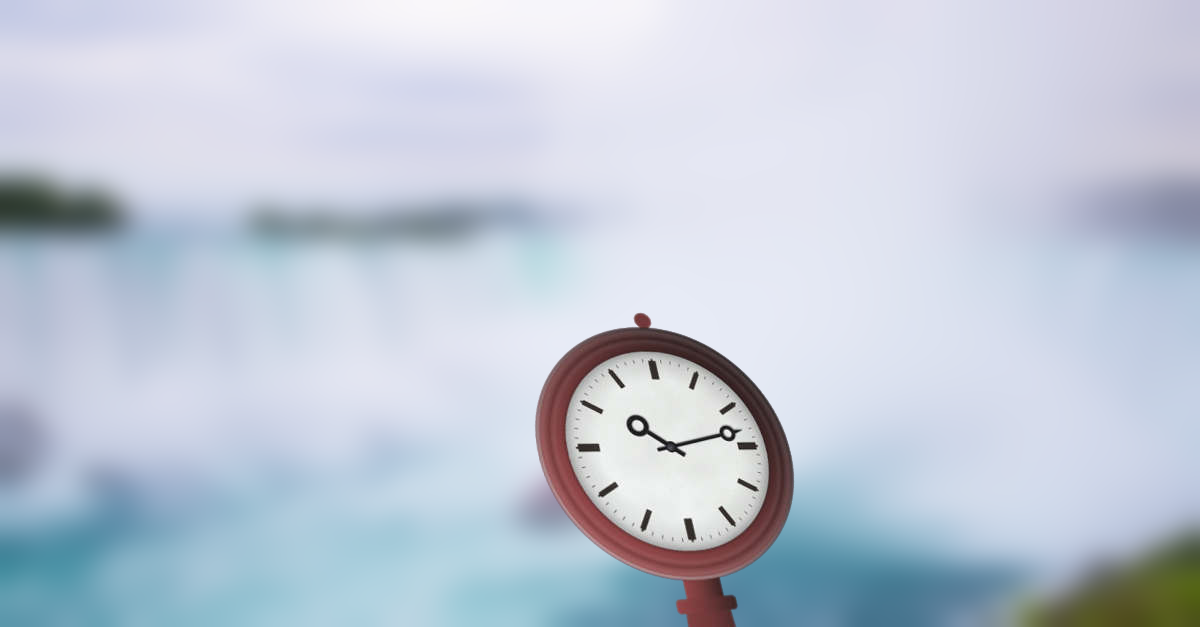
10,13
